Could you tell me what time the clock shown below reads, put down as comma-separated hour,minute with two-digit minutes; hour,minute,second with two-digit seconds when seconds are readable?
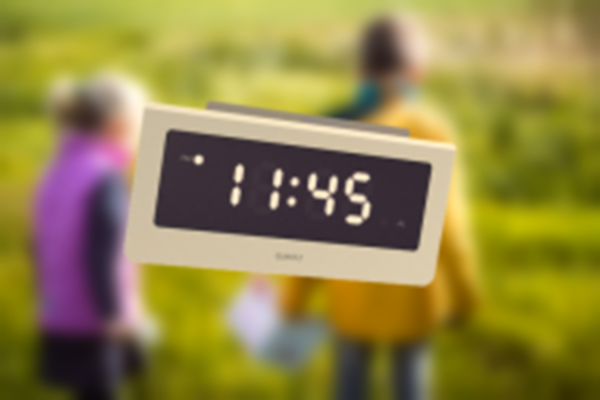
11,45
